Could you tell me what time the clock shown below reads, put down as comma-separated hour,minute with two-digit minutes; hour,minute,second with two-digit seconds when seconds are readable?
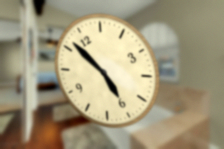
5,57
